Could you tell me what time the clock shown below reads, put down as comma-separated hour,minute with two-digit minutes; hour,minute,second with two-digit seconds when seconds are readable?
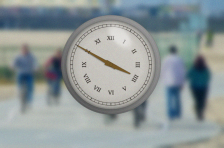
3,50
